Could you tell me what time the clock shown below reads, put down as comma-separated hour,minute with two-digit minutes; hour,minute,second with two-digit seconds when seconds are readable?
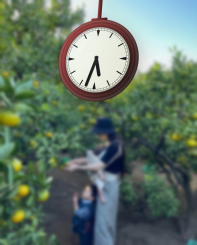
5,33
